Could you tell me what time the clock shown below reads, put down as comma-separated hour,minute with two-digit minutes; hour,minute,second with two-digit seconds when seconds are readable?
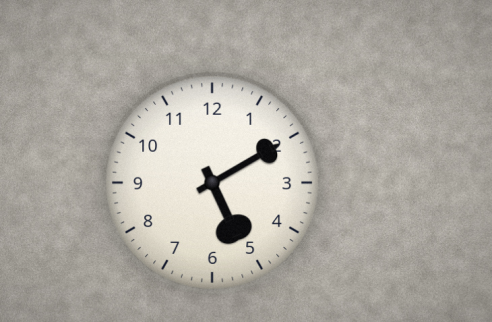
5,10
